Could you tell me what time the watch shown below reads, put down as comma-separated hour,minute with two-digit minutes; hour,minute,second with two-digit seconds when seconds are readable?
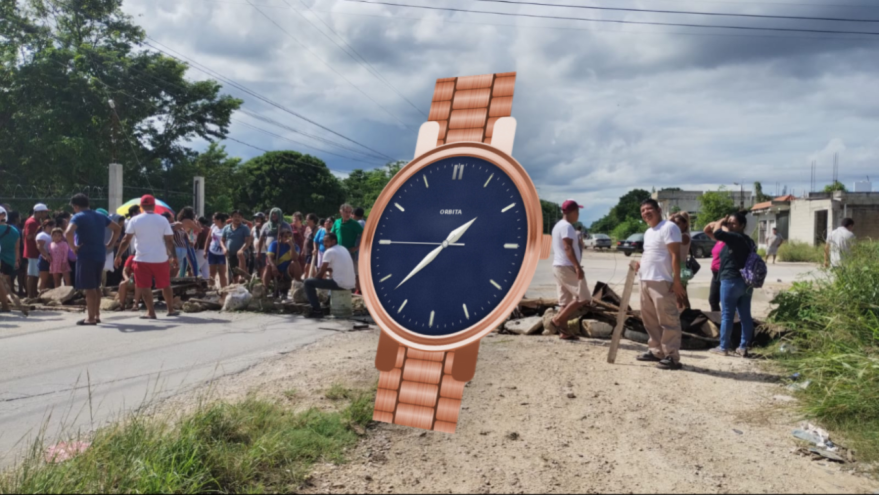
1,37,45
